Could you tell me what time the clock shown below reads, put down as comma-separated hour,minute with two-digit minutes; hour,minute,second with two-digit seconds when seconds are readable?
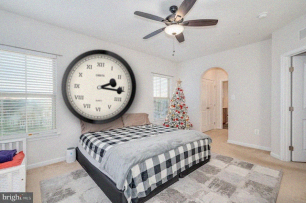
2,16
